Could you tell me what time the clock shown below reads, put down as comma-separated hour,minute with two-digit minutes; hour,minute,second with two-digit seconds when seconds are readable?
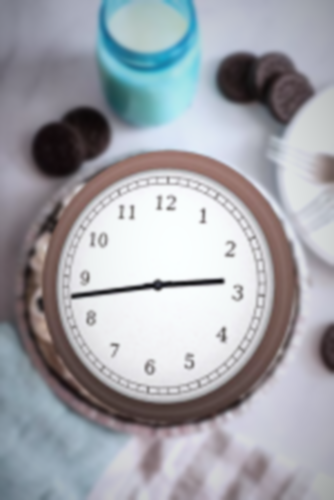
2,43
